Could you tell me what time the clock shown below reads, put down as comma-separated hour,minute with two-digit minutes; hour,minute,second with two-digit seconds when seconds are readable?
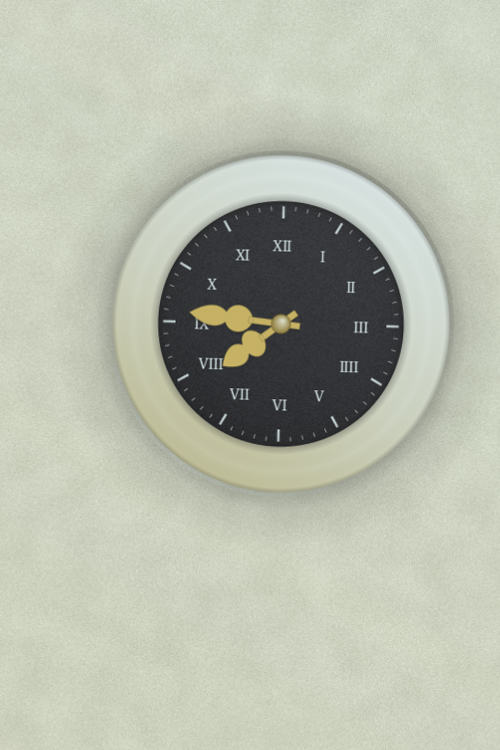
7,46
